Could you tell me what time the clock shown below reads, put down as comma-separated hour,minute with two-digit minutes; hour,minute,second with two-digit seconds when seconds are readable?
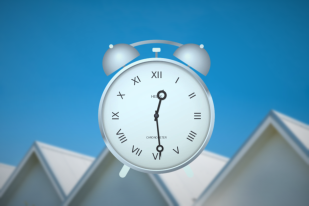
12,29
